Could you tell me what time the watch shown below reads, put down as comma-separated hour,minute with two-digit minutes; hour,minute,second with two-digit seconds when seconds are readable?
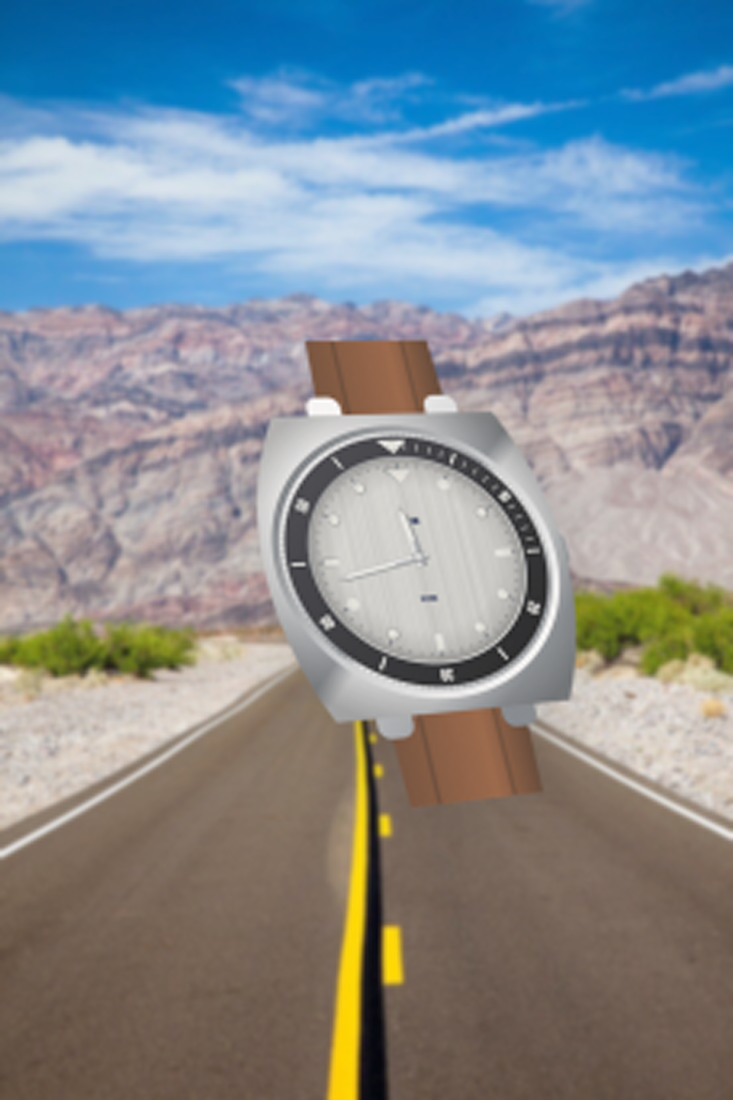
11,43
